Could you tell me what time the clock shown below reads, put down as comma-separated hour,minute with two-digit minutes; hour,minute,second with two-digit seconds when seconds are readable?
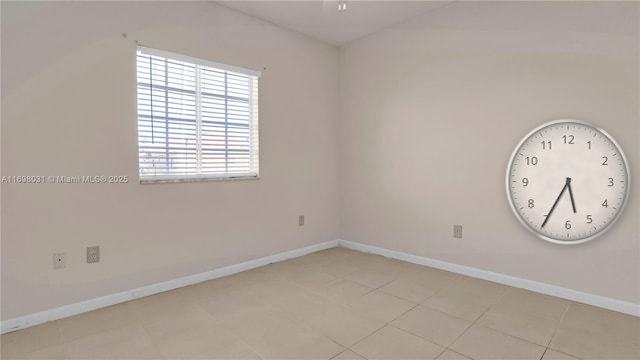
5,35
